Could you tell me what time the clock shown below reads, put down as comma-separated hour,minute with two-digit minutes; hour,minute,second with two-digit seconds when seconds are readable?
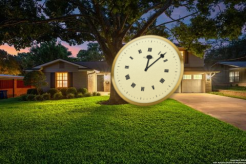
12,07
